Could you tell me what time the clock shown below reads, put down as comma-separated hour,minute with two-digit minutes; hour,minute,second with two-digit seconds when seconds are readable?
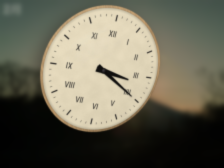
3,20
